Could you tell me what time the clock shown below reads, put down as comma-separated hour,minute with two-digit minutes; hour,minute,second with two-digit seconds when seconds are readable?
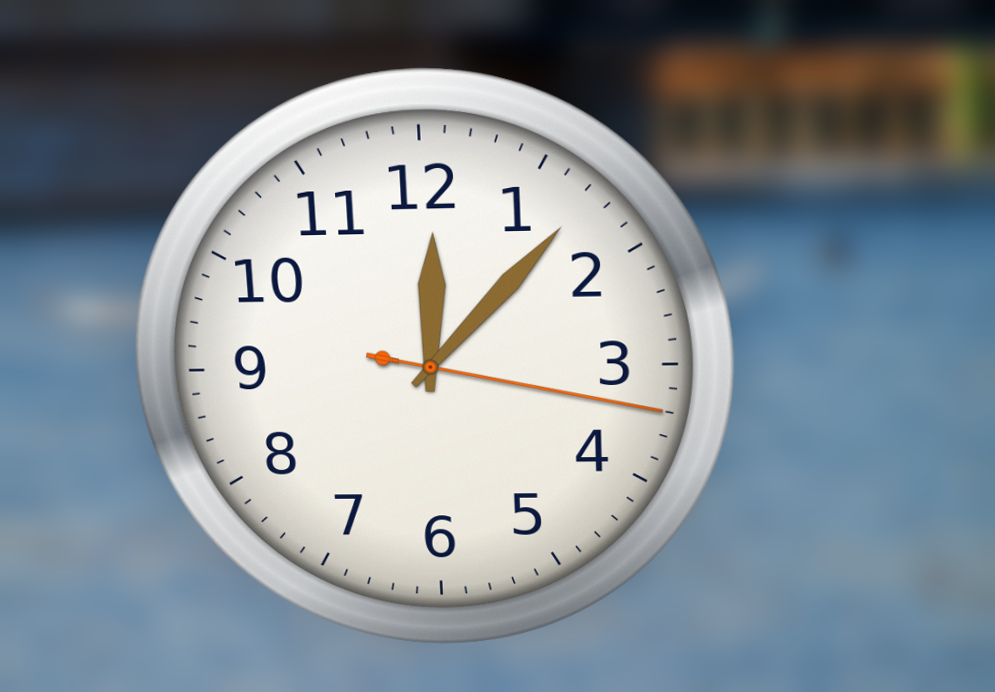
12,07,17
